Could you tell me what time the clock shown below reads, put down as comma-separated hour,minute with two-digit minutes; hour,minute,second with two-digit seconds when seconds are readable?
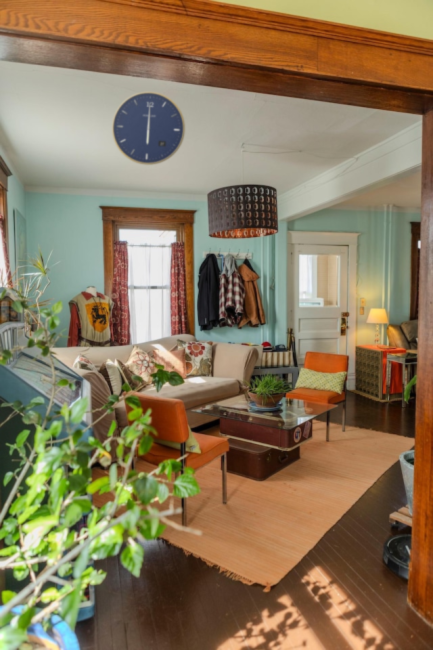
6,00
